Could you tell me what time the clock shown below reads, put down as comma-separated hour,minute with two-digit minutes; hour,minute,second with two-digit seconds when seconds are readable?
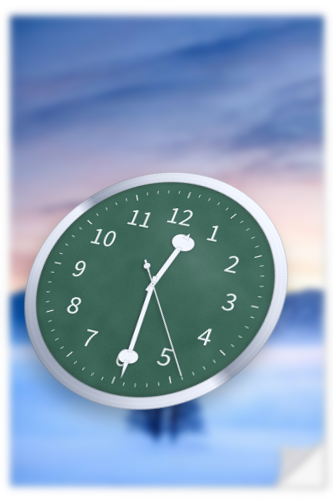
12,29,24
